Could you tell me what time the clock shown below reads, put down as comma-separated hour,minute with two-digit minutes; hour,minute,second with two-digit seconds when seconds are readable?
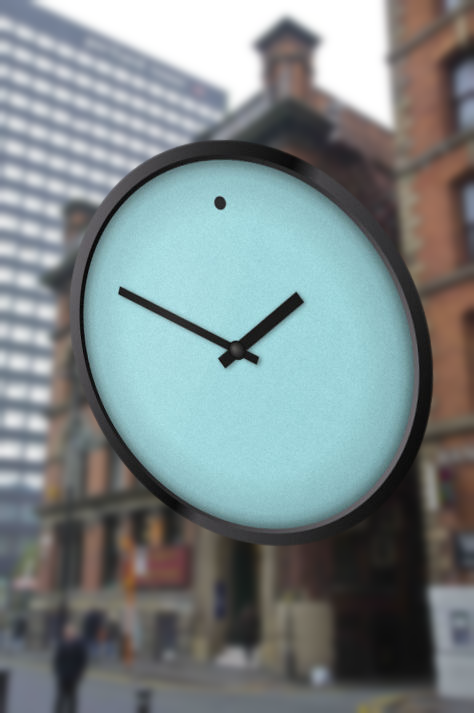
1,49
